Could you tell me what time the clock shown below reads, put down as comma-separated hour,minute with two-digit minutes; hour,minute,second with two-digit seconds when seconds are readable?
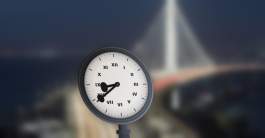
8,39
